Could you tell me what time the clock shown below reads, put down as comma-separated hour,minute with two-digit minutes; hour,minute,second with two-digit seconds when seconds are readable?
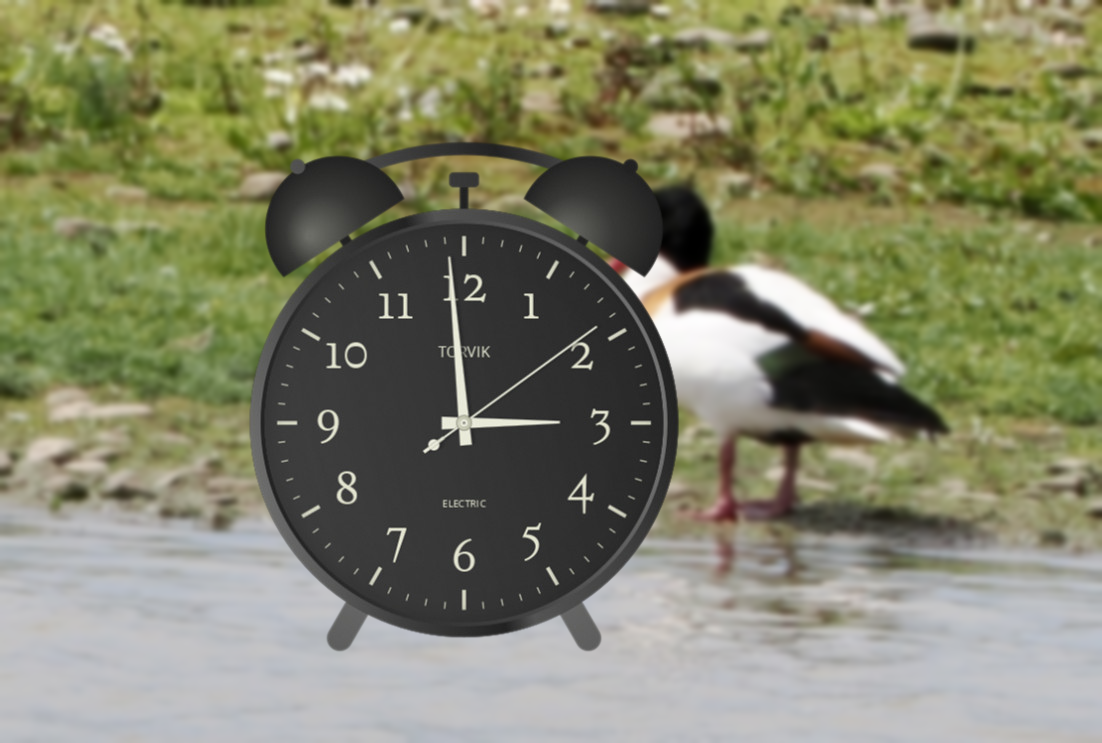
2,59,09
